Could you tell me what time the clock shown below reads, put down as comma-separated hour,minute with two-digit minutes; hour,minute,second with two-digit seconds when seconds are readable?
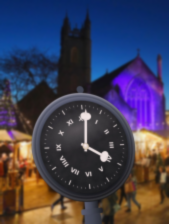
4,01
